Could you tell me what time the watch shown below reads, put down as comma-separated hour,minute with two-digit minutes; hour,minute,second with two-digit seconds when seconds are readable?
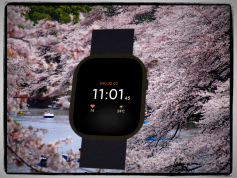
11,01
